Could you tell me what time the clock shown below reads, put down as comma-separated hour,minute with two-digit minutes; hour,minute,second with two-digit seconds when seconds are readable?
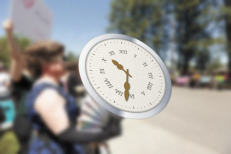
10,32
